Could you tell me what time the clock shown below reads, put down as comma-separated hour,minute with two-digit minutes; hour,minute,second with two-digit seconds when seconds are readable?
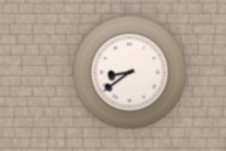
8,39
